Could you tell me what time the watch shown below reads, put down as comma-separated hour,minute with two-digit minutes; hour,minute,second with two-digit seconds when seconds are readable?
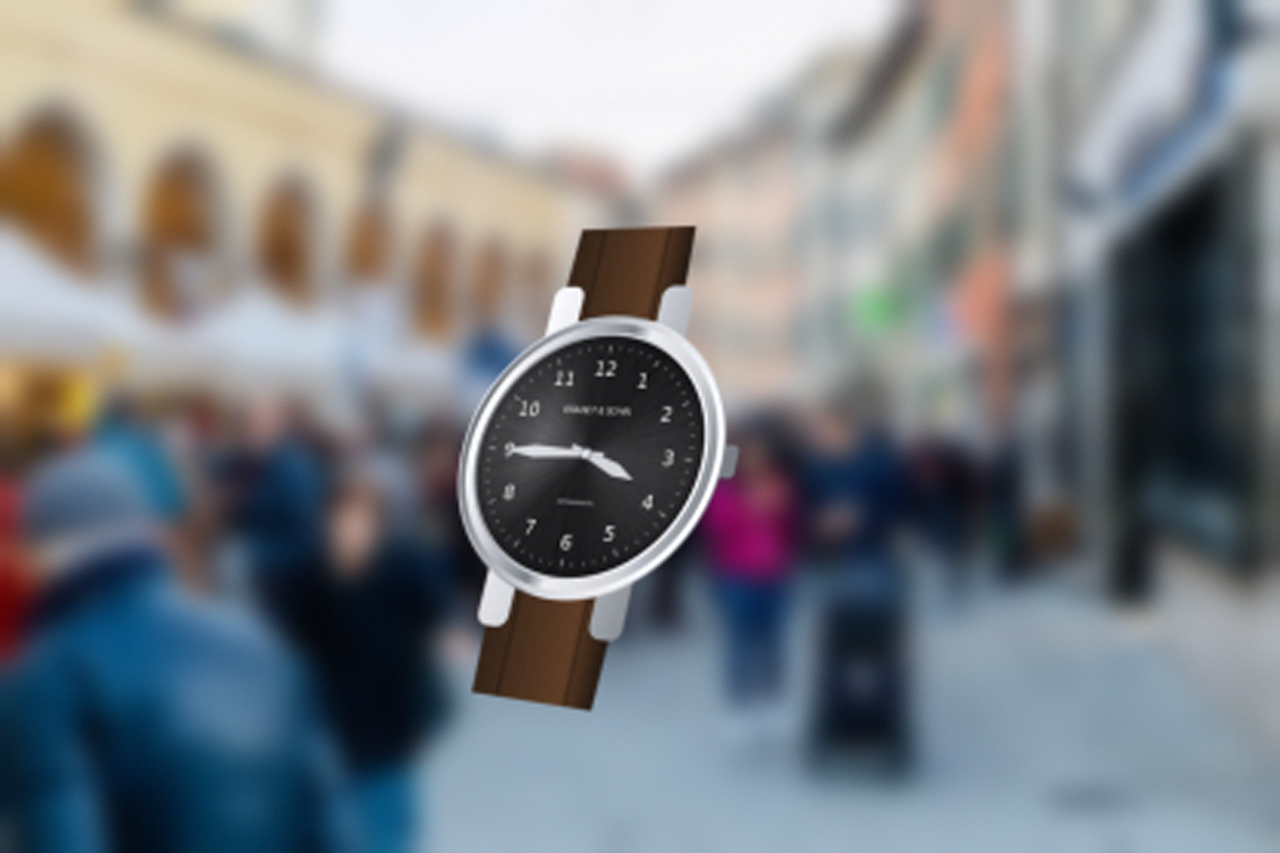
3,45
